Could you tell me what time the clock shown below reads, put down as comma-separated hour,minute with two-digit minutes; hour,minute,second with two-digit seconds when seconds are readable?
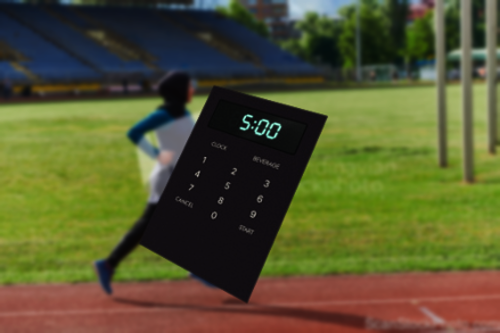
5,00
